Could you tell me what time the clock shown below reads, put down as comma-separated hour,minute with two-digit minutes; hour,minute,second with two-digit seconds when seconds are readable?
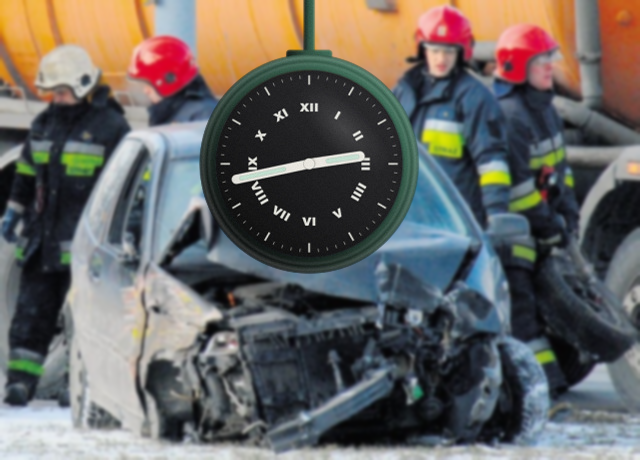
2,43
